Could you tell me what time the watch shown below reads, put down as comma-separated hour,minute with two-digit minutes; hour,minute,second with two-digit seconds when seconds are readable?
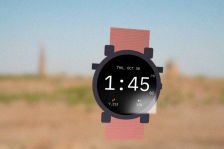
1,45
